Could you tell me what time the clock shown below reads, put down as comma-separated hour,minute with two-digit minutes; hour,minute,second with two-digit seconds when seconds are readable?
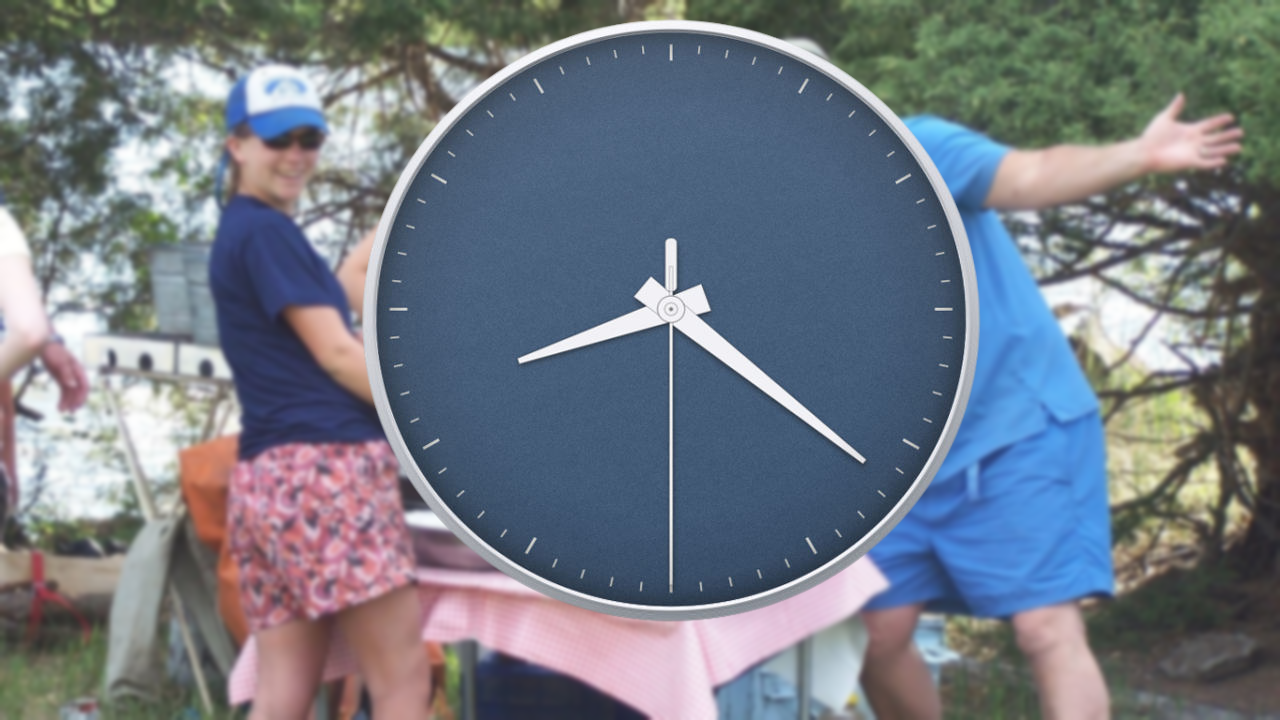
8,21,30
